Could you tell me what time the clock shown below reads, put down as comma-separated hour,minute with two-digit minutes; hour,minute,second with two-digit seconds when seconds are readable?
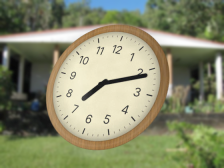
7,11
